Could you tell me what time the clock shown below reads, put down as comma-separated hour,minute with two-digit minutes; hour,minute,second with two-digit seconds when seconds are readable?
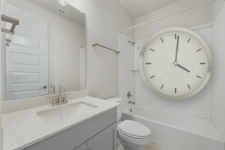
4,01
